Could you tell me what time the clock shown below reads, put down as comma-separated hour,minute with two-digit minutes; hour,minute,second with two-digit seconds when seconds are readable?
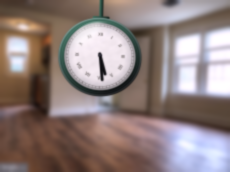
5,29
